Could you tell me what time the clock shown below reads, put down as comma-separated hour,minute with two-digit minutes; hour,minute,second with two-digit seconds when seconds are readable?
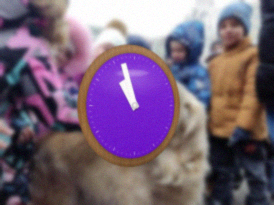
10,57
